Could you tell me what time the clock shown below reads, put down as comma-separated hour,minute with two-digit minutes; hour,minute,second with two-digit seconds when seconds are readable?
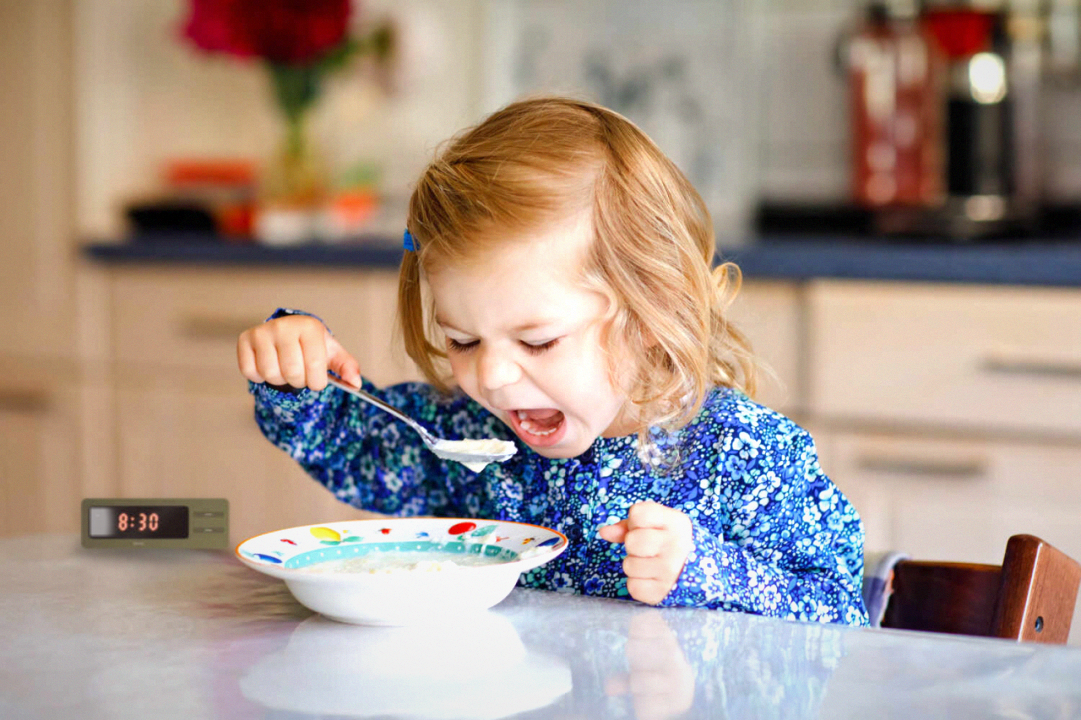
8,30
